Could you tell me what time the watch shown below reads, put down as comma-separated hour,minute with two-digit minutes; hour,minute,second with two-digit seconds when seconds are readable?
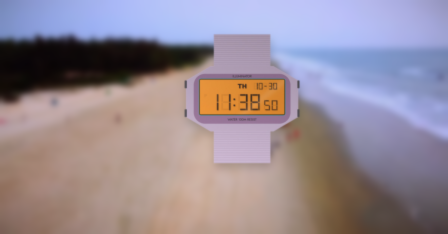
11,38,50
